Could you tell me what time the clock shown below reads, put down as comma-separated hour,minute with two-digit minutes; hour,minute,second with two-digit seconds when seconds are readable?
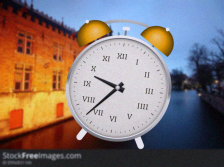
9,37
